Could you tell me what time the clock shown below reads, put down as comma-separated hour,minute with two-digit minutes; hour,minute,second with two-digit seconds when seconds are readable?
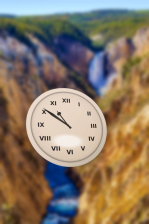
10,51
